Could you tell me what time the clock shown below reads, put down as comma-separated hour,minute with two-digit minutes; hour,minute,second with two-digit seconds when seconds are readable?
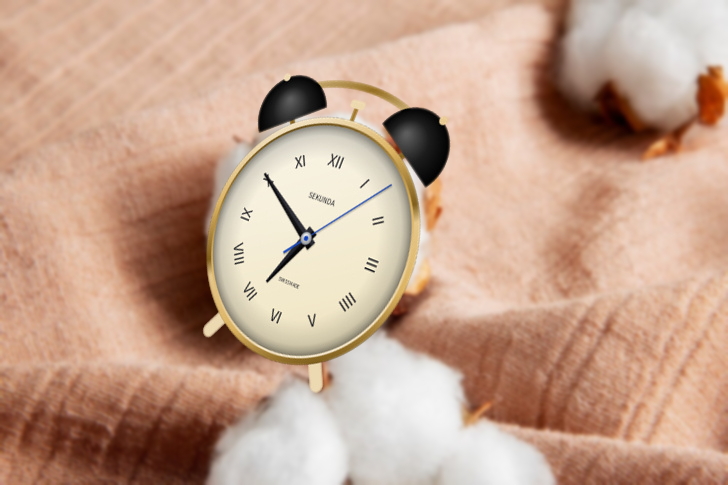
6,50,07
